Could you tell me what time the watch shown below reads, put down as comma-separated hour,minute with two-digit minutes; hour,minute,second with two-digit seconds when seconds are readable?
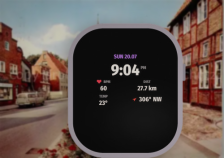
9,04
